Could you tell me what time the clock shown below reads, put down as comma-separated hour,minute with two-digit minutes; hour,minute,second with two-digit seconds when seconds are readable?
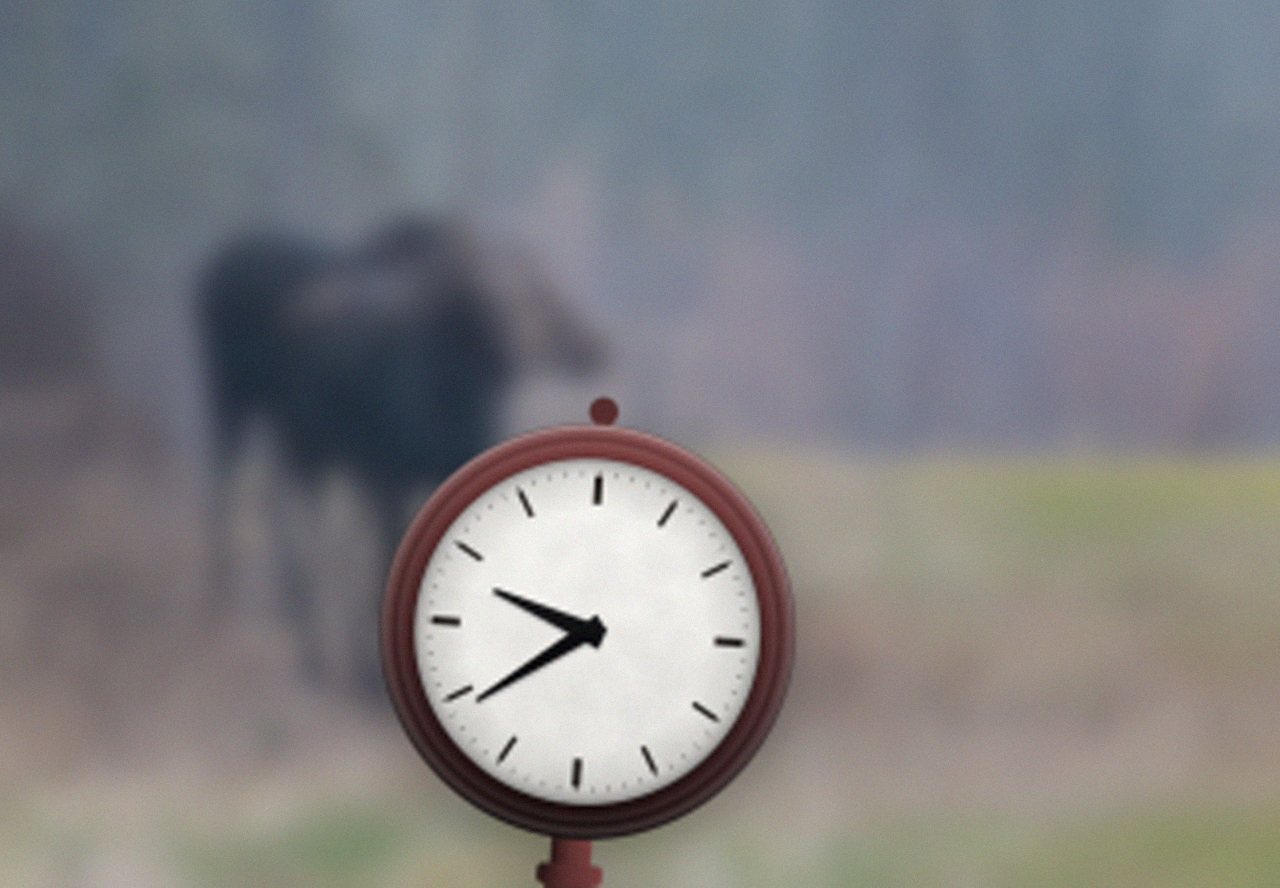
9,39
